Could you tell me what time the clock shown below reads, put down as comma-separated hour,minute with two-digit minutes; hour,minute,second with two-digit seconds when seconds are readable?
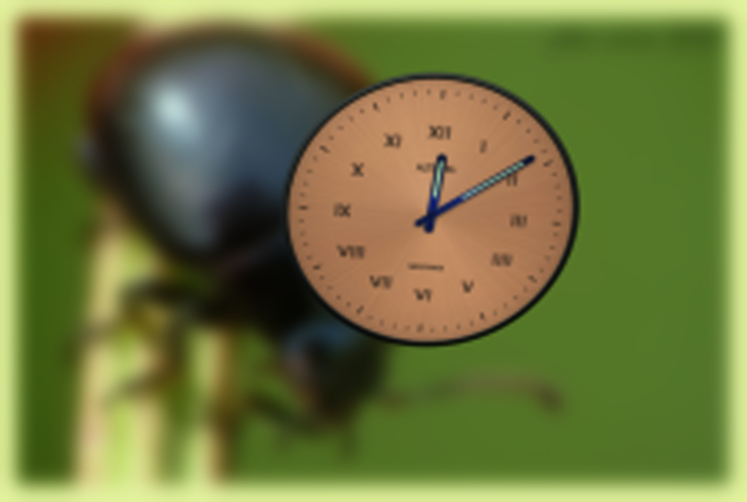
12,09
